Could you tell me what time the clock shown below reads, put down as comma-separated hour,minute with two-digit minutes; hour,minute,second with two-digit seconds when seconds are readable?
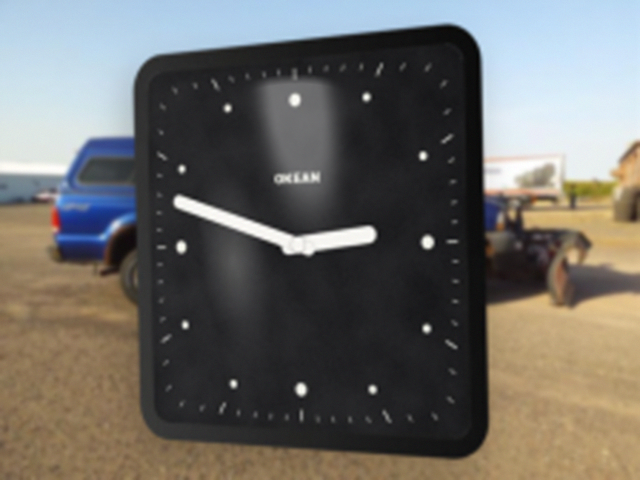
2,48
